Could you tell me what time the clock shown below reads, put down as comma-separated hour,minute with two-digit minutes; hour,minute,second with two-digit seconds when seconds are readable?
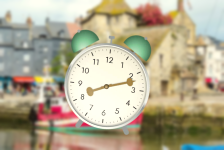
8,12
